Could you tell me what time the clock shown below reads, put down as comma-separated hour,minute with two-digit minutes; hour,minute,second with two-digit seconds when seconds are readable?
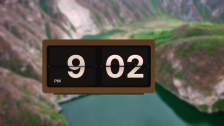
9,02
